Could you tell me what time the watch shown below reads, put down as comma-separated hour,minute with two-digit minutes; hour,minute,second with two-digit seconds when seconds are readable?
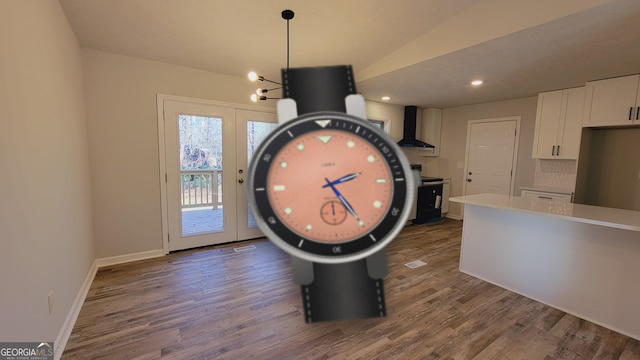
2,25
